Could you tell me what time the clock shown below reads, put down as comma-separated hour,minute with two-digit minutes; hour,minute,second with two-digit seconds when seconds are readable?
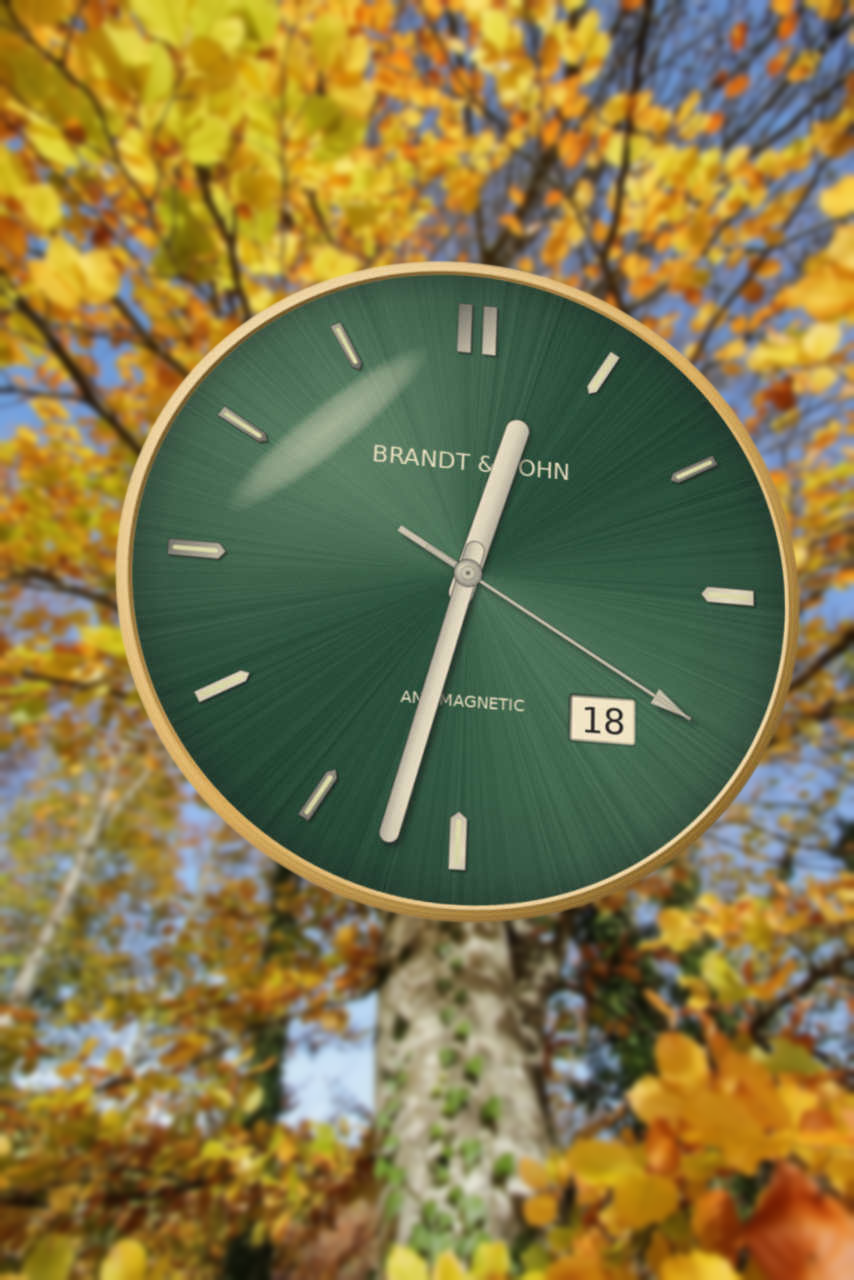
12,32,20
